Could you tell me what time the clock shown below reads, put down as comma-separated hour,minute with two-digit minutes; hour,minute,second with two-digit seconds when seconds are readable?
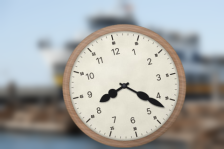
8,22
